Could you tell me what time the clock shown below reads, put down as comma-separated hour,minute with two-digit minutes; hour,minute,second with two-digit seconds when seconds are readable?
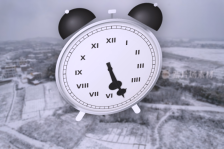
5,26
